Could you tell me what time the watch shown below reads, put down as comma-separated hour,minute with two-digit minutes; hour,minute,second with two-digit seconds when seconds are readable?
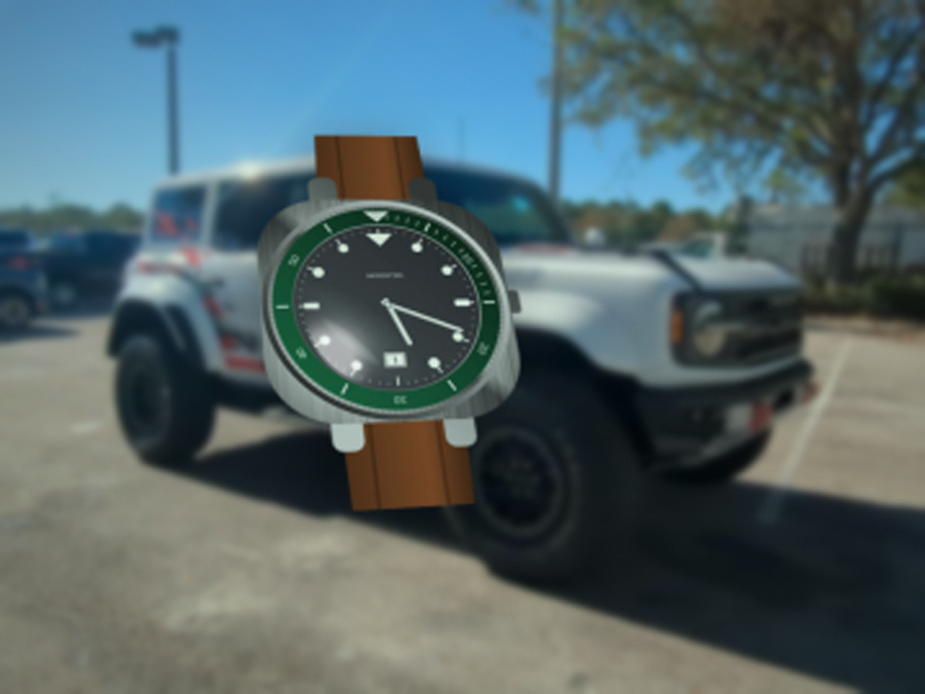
5,19
